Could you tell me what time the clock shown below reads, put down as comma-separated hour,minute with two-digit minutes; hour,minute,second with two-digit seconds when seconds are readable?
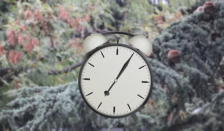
7,05
